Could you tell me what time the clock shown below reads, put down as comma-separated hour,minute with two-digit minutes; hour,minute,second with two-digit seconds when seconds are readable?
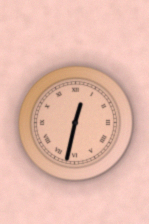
12,32
